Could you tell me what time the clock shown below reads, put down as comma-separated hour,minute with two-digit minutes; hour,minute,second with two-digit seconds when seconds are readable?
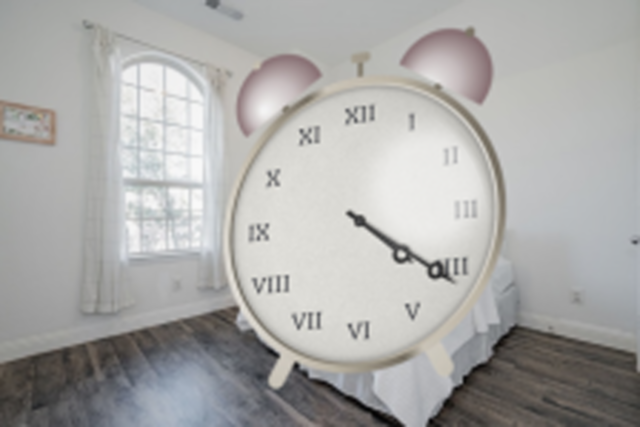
4,21
